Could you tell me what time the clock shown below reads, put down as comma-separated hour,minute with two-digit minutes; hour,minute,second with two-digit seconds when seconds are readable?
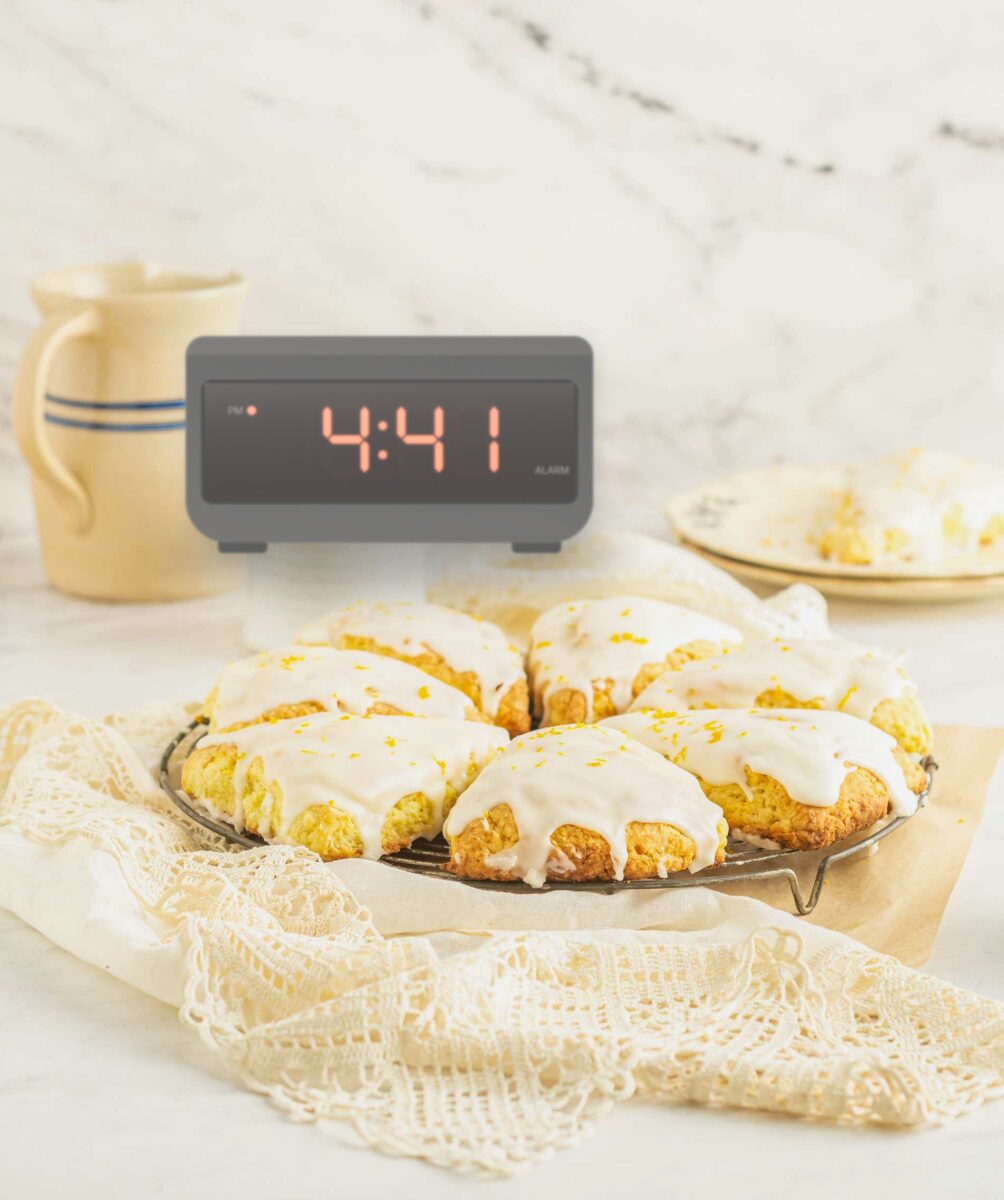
4,41
